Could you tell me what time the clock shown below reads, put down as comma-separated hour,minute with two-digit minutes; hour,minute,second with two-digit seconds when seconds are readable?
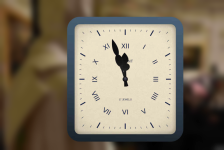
11,57
